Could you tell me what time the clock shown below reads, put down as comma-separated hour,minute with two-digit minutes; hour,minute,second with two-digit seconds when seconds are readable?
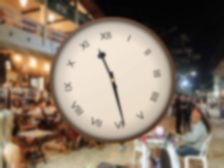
11,29
